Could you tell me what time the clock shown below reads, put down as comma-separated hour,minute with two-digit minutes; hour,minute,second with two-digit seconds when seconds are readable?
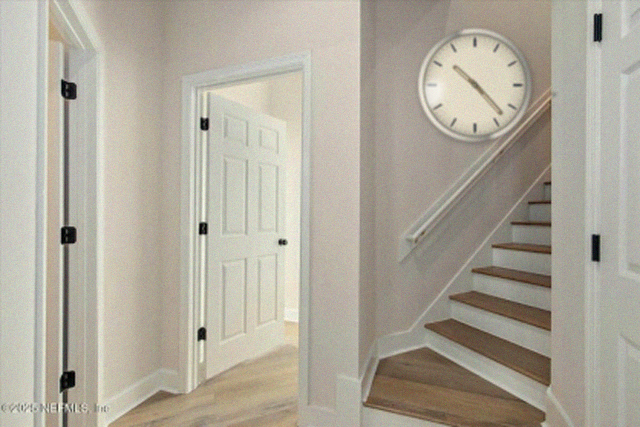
10,23
